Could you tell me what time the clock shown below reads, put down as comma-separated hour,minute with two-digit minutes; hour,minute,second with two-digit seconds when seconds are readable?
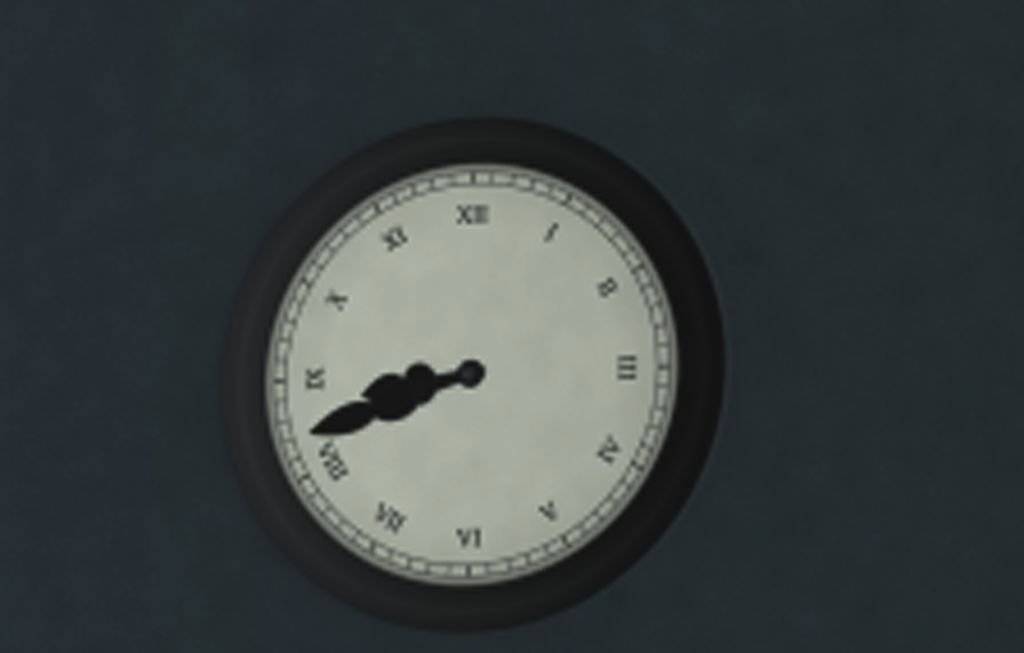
8,42
